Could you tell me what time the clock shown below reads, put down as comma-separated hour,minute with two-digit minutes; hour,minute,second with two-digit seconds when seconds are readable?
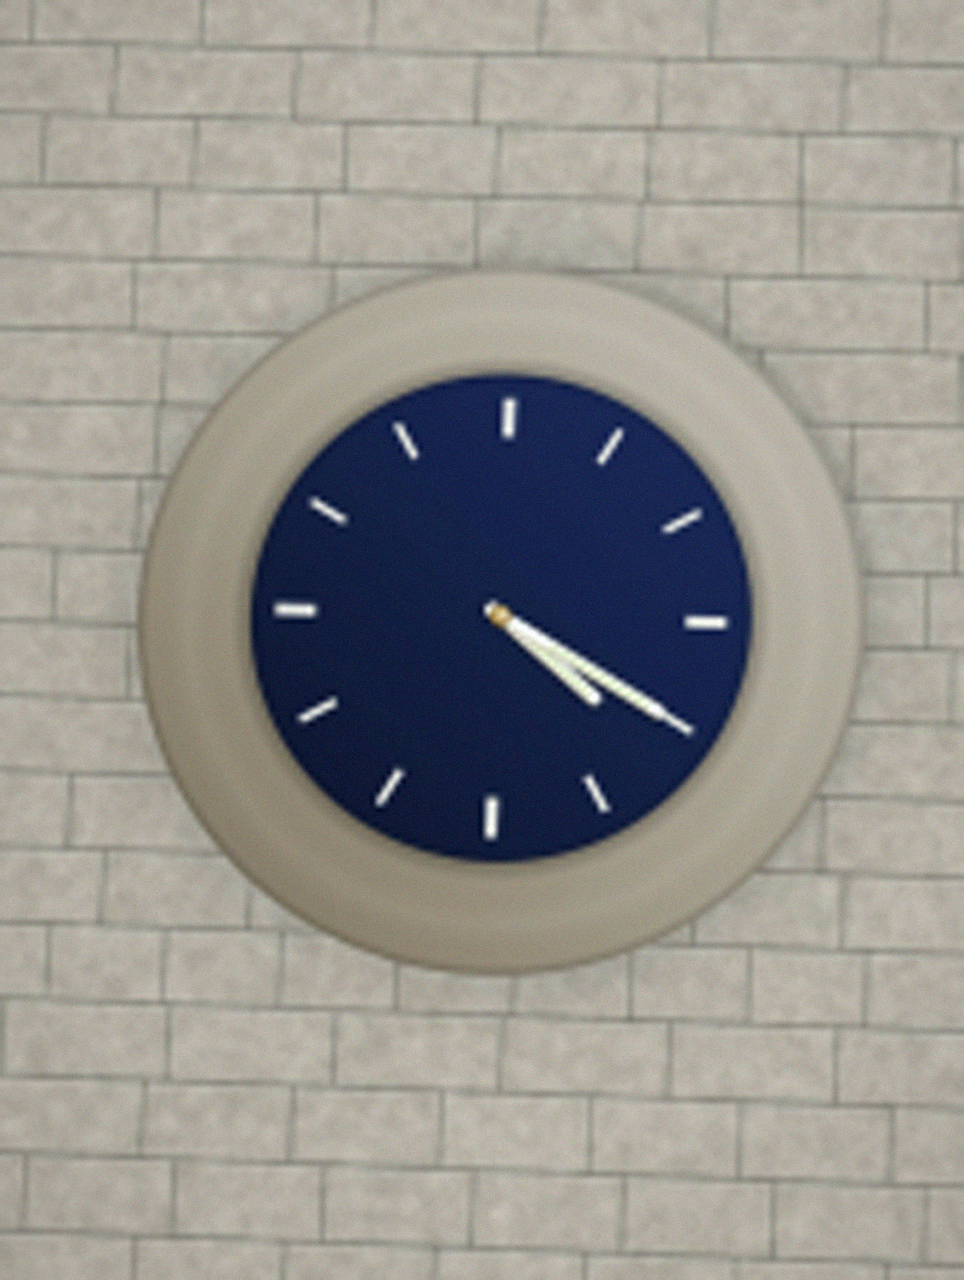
4,20
